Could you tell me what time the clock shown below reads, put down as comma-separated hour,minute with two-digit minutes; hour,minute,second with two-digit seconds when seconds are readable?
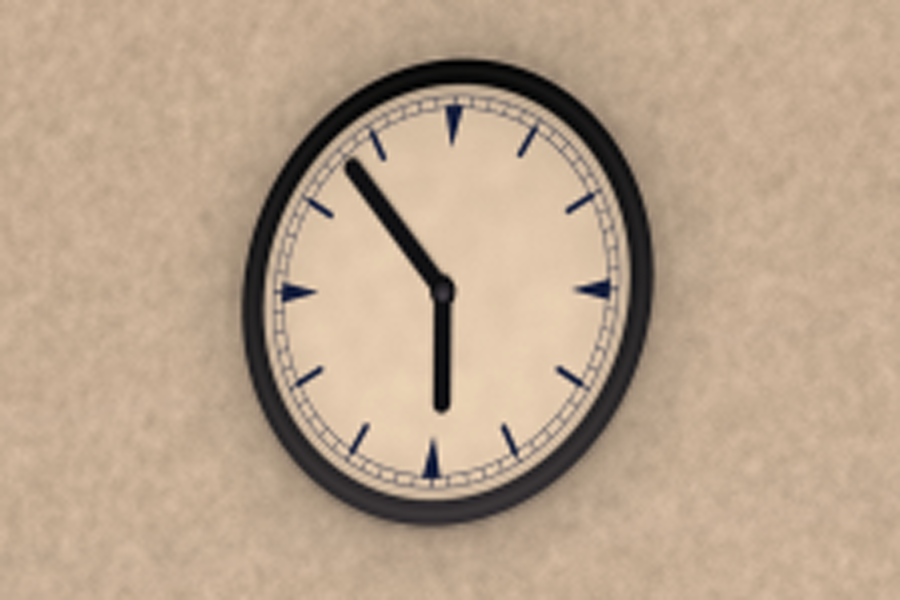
5,53
